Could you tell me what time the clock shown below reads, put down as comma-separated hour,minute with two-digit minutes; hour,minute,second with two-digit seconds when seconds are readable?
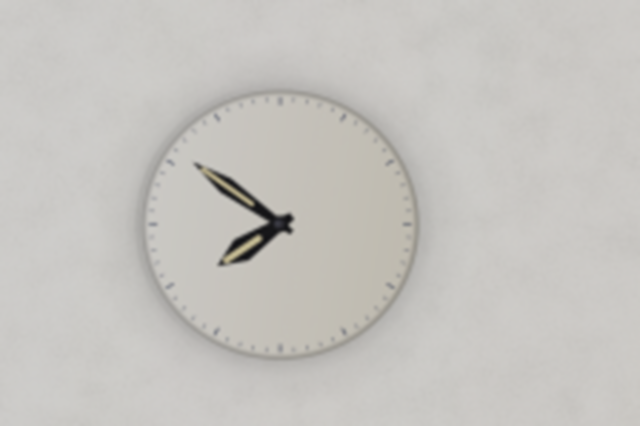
7,51
